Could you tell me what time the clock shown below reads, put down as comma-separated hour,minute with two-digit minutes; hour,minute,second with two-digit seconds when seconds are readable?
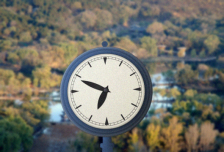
6,49
